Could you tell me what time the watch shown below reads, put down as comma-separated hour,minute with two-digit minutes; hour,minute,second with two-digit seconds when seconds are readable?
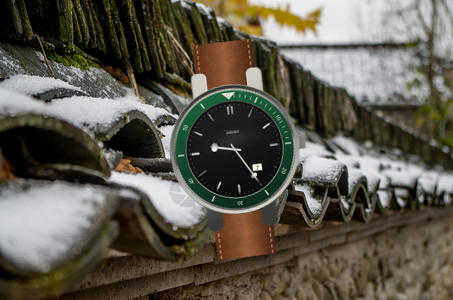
9,25
